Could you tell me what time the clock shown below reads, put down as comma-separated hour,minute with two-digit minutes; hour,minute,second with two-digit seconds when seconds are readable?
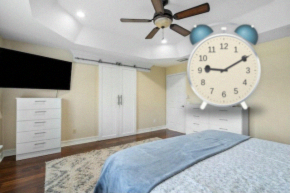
9,10
